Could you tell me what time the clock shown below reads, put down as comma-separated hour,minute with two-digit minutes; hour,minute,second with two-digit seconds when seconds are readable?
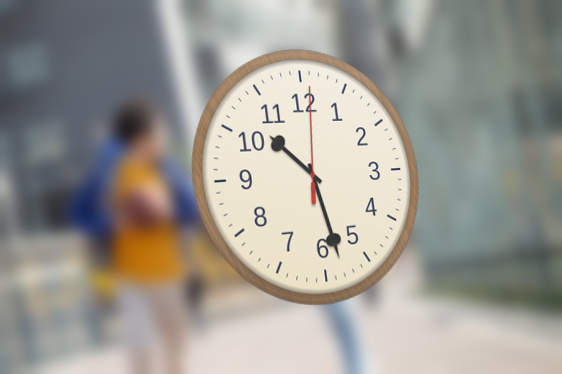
10,28,01
